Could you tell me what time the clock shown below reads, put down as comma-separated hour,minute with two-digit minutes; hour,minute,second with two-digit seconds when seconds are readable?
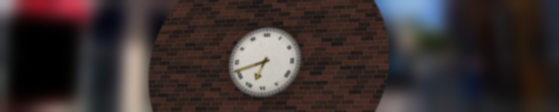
6,42
